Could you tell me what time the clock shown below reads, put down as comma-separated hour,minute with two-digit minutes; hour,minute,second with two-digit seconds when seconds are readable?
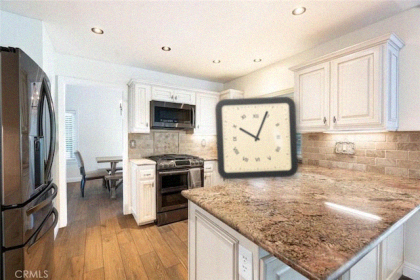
10,04
